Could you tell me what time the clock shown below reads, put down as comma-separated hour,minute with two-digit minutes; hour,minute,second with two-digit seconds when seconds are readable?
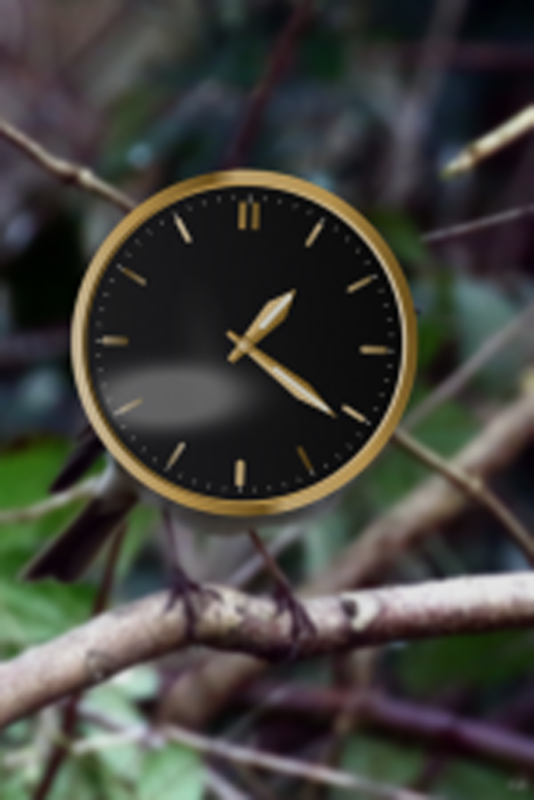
1,21
